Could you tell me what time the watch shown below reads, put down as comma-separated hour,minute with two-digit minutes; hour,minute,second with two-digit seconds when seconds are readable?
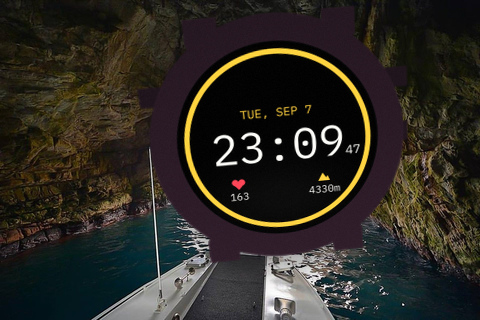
23,09,47
